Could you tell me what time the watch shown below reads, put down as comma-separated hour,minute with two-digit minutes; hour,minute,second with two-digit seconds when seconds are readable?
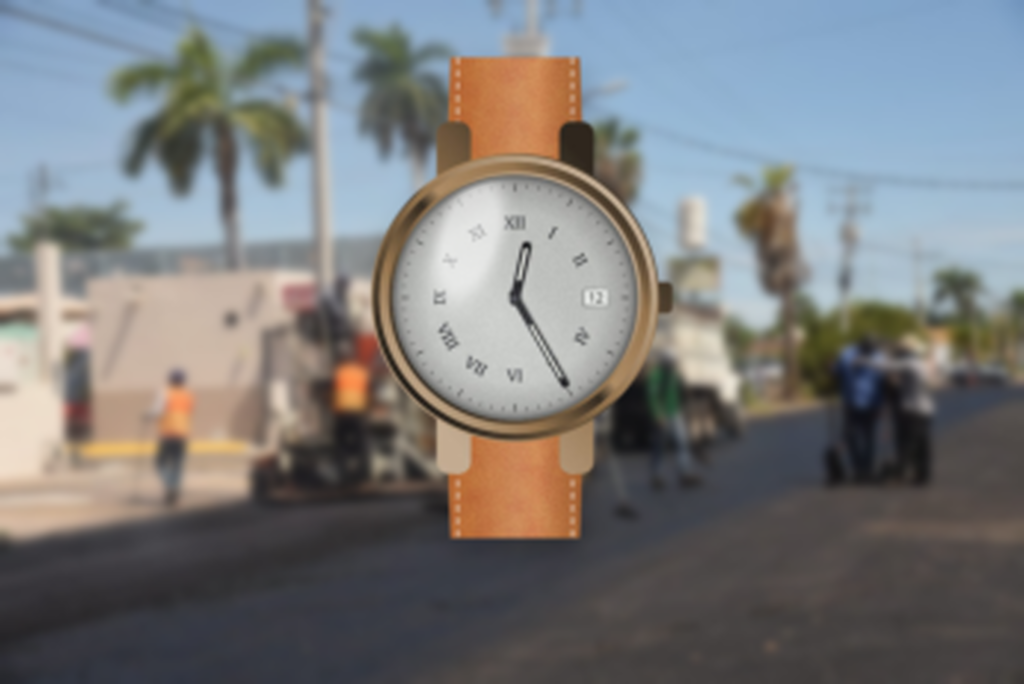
12,25
